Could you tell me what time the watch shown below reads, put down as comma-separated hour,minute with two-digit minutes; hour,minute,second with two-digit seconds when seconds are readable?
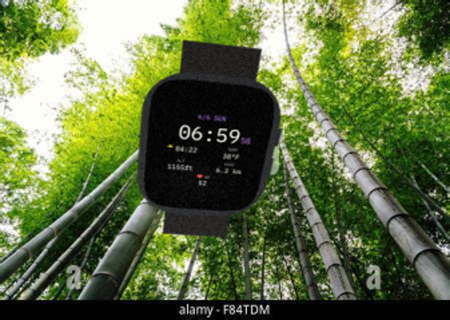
6,59
